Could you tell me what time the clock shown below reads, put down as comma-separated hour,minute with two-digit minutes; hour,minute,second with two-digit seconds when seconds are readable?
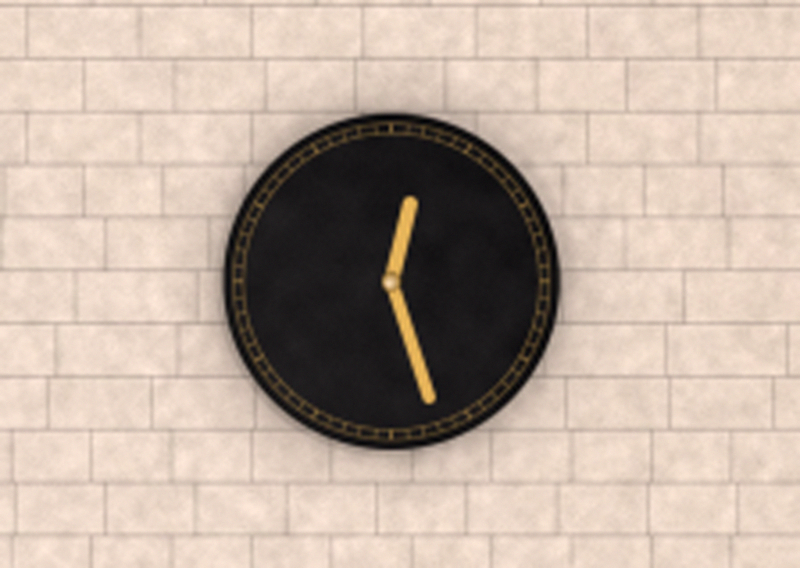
12,27
